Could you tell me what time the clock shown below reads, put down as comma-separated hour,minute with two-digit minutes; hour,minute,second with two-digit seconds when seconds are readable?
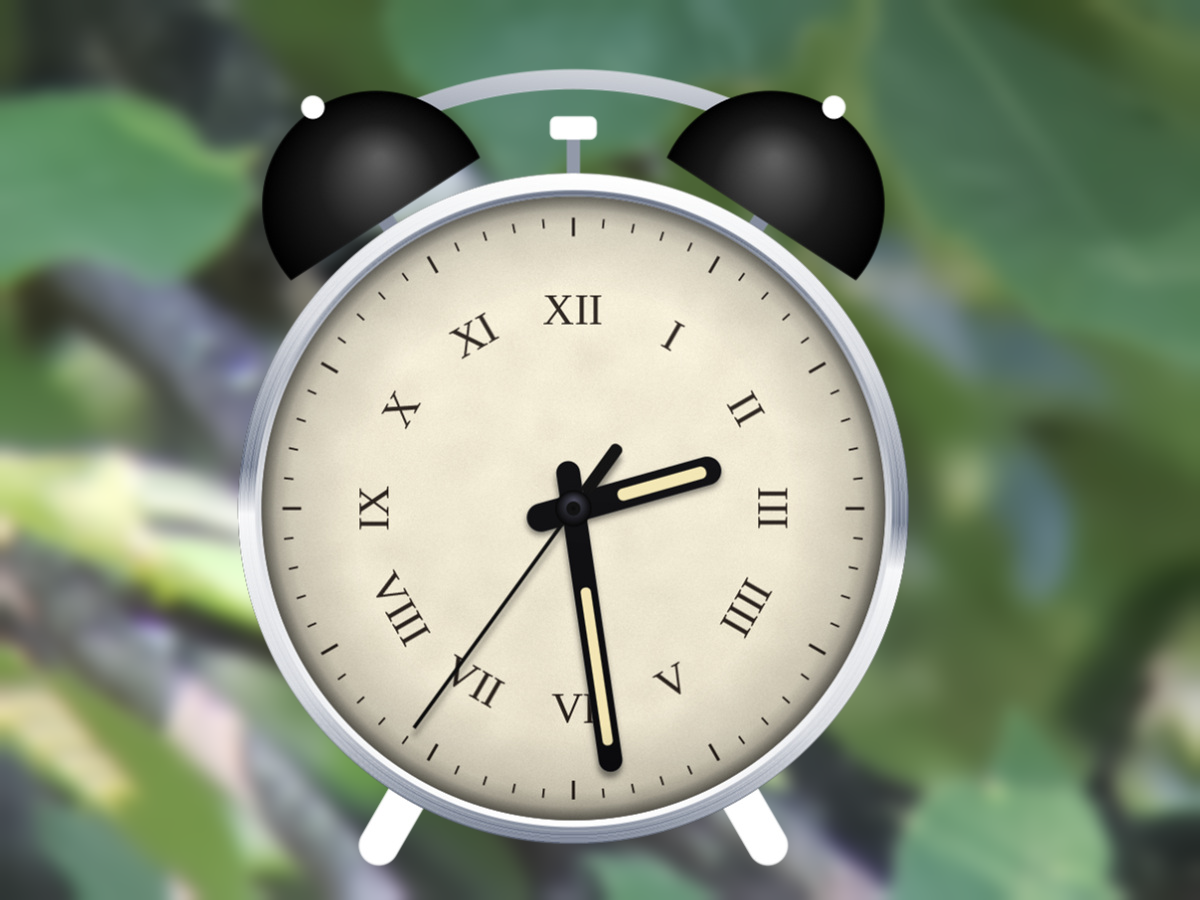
2,28,36
